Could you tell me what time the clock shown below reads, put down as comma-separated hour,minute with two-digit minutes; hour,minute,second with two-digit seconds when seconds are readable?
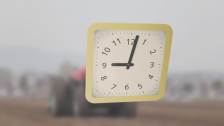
9,02
